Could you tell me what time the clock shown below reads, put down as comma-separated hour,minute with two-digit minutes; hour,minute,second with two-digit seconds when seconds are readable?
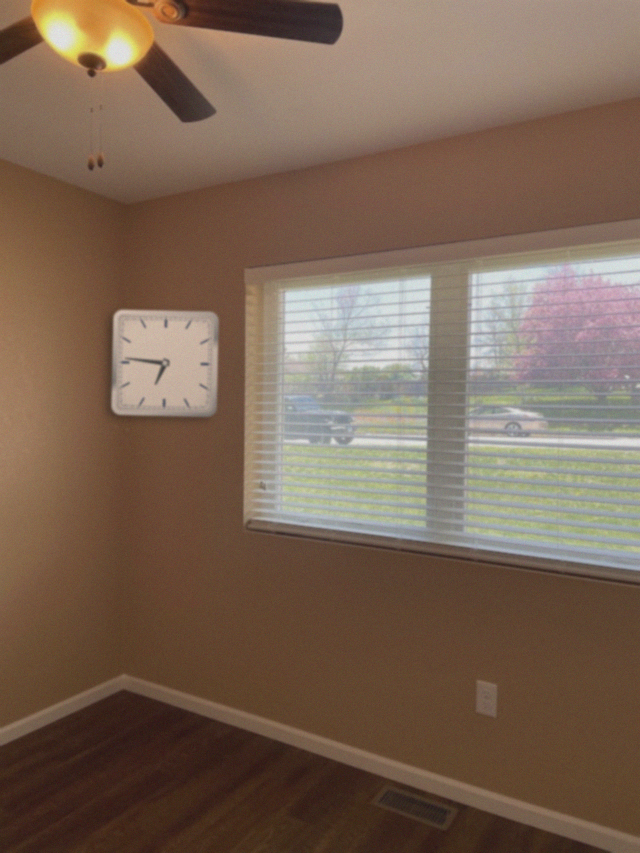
6,46
